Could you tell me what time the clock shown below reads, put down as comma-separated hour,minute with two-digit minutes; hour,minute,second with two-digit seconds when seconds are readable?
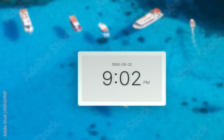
9,02
